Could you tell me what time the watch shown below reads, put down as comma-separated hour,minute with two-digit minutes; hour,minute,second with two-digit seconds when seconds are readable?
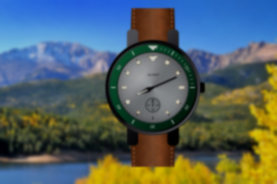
8,11
